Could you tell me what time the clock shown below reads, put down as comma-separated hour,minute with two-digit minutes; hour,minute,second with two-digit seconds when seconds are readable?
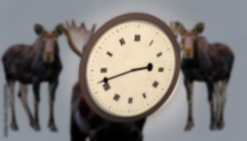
2,42
